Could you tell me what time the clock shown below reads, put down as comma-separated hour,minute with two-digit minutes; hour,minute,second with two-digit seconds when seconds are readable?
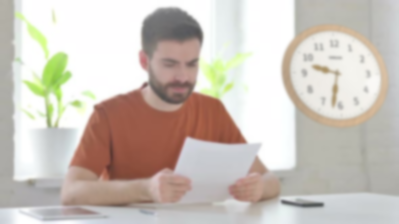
9,32
